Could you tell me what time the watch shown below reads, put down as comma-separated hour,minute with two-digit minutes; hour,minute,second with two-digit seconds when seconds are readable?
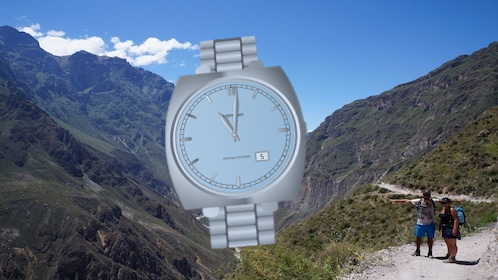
11,01
